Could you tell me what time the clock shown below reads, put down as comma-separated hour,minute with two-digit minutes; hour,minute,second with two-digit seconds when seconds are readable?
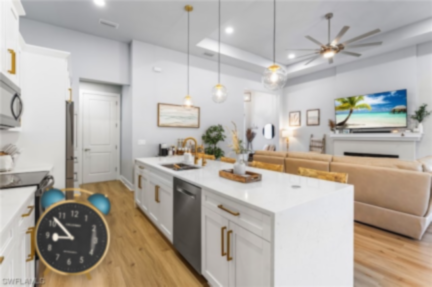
8,52
